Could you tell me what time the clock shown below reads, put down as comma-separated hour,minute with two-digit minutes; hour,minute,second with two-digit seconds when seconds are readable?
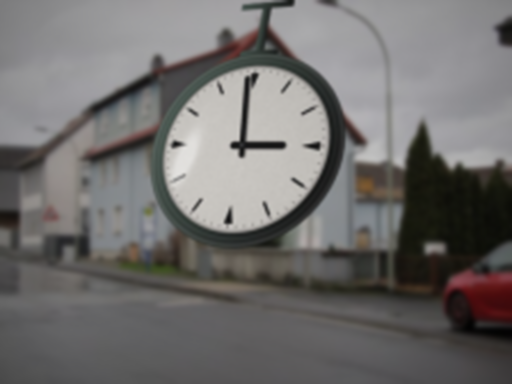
2,59
